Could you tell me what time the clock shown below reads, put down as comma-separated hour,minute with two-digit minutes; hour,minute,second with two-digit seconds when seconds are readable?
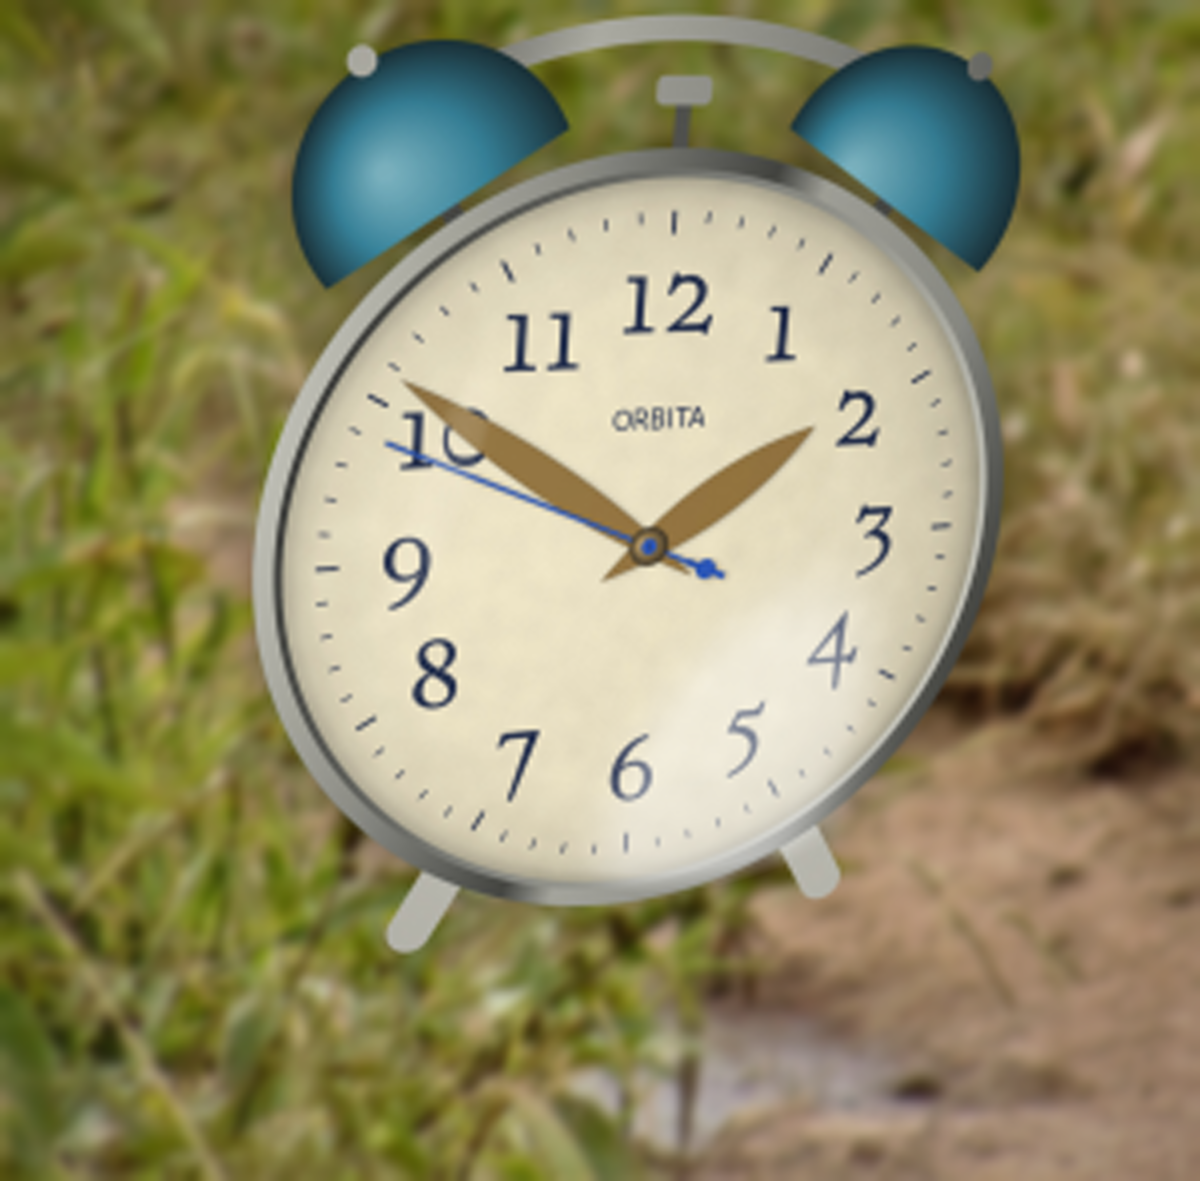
1,50,49
